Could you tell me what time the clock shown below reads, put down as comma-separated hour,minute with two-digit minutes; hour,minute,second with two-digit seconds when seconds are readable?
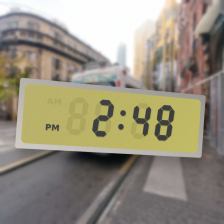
2,48
